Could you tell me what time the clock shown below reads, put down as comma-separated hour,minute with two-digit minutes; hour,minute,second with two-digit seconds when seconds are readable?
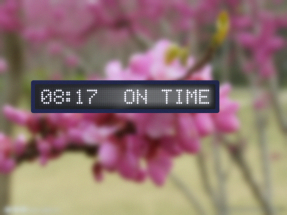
8,17
